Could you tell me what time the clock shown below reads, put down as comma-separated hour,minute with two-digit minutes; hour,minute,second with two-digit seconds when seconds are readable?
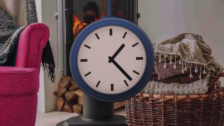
1,23
